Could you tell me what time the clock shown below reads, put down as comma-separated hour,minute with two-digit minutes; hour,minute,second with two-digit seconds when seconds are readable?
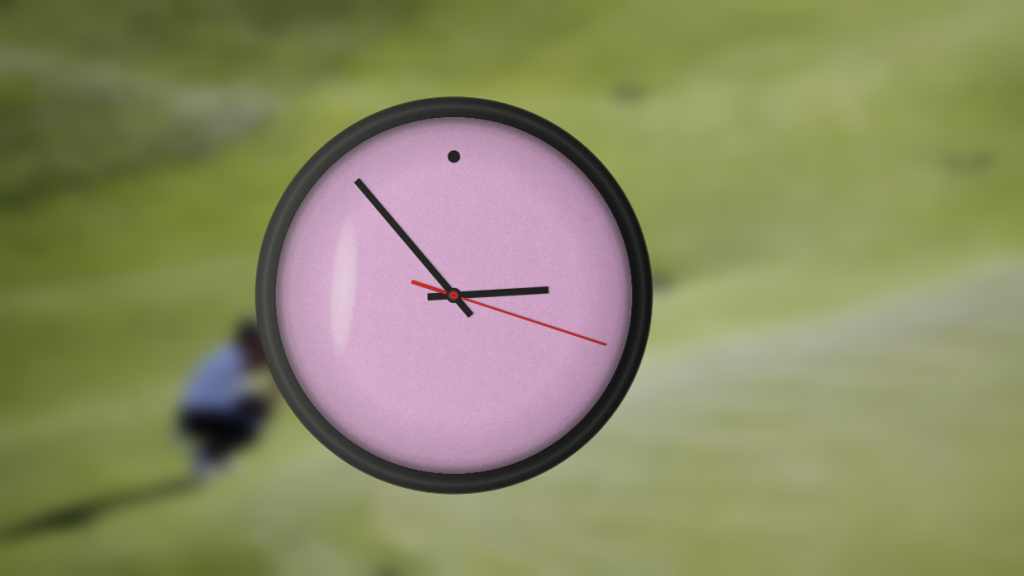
2,53,18
